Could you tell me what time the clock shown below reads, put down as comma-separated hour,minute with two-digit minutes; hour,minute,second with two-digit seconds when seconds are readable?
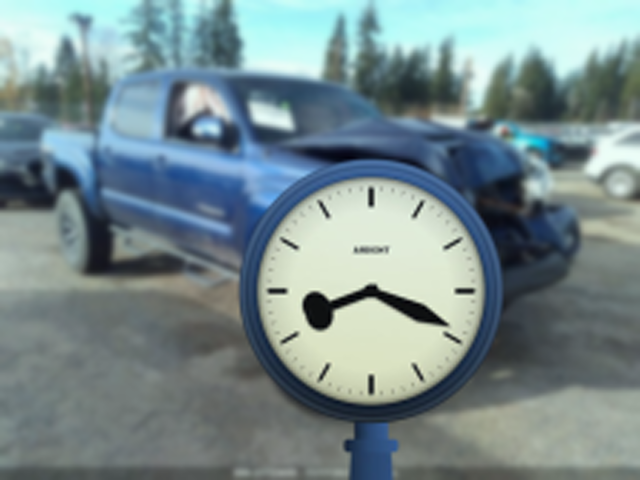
8,19
